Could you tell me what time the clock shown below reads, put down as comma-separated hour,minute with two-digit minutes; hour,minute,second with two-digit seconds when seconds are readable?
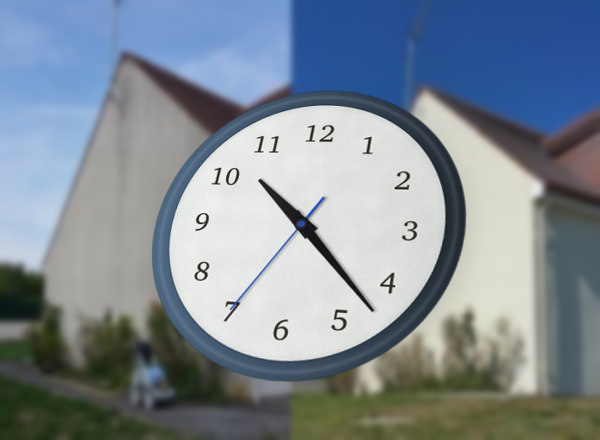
10,22,35
